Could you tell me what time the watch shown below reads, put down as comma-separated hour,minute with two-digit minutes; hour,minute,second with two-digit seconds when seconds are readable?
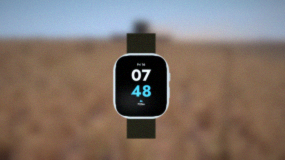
7,48
